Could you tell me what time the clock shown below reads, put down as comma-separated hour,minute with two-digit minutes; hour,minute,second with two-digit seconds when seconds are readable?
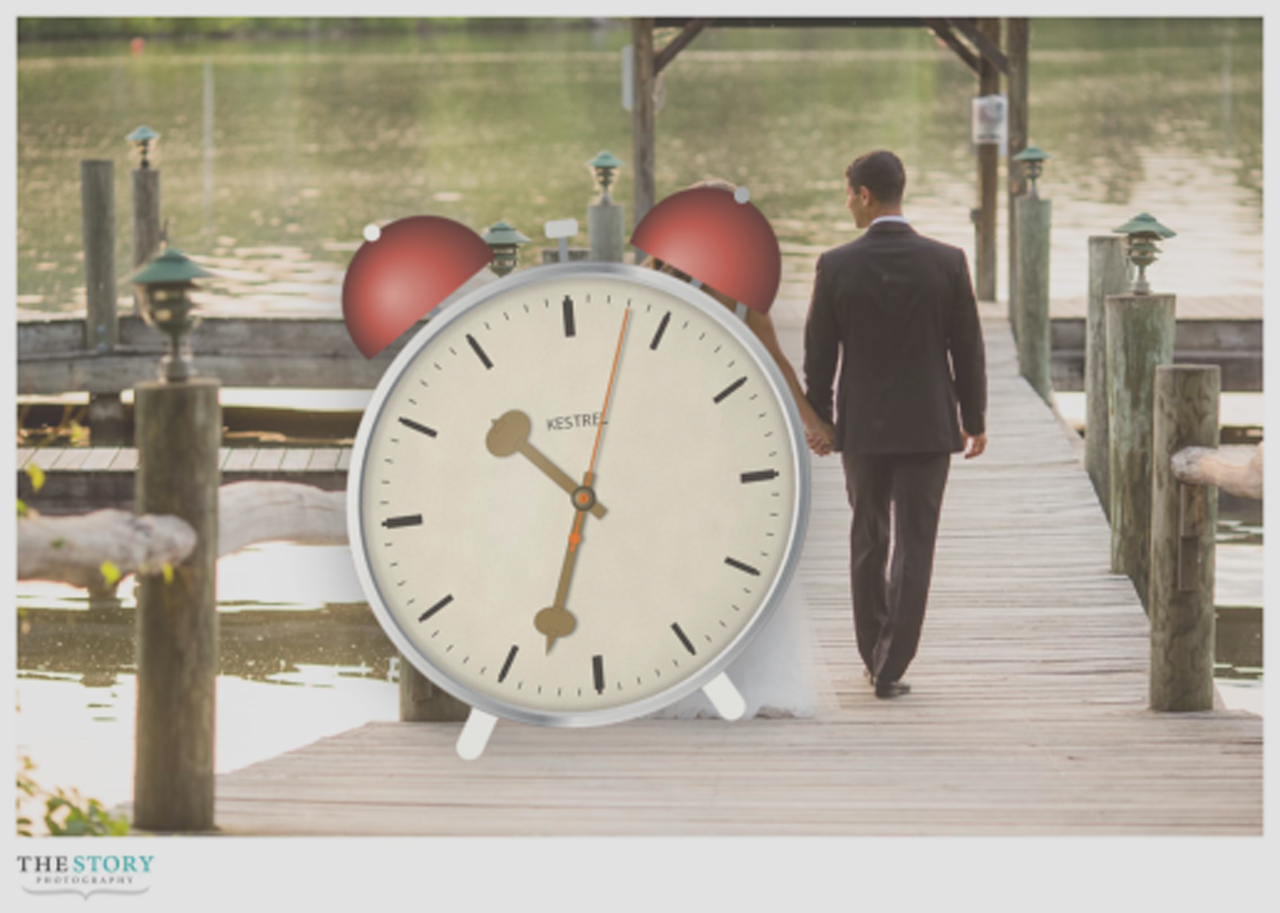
10,33,03
